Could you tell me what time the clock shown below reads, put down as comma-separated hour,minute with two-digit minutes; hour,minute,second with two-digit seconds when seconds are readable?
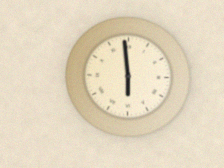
5,59
